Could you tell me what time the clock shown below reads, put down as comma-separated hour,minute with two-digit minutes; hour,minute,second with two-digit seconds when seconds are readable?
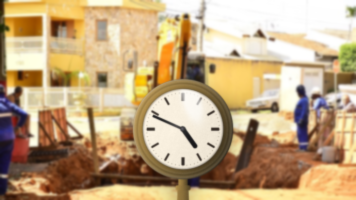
4,49
